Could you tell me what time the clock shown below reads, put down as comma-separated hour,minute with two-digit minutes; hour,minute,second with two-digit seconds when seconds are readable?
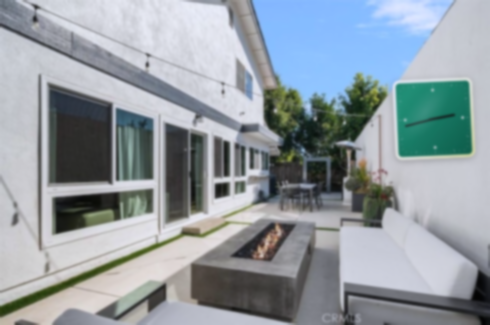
2,43
